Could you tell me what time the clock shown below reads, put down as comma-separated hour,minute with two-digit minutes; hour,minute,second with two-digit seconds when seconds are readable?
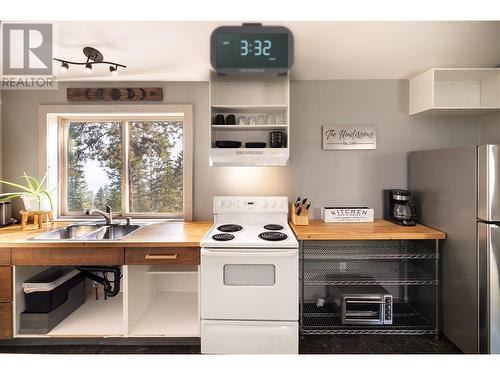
3,32
